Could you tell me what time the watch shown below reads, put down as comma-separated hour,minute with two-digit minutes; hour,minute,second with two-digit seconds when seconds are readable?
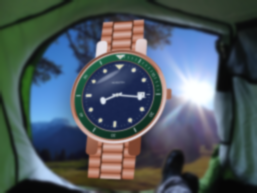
8,16
